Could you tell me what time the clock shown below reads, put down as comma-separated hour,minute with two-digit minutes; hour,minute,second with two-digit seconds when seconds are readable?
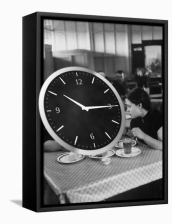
10,15
